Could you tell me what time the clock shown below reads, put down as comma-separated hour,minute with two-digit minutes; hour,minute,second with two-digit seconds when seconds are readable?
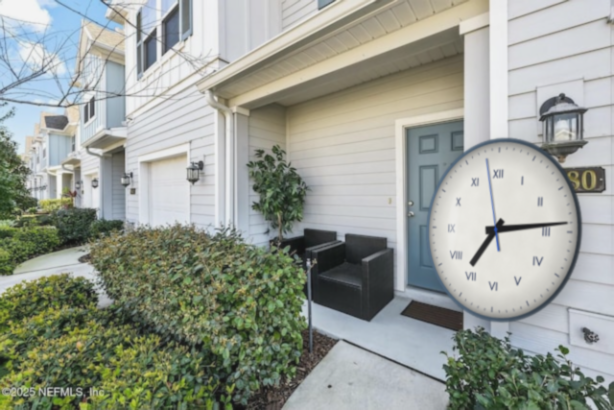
7,13,58
